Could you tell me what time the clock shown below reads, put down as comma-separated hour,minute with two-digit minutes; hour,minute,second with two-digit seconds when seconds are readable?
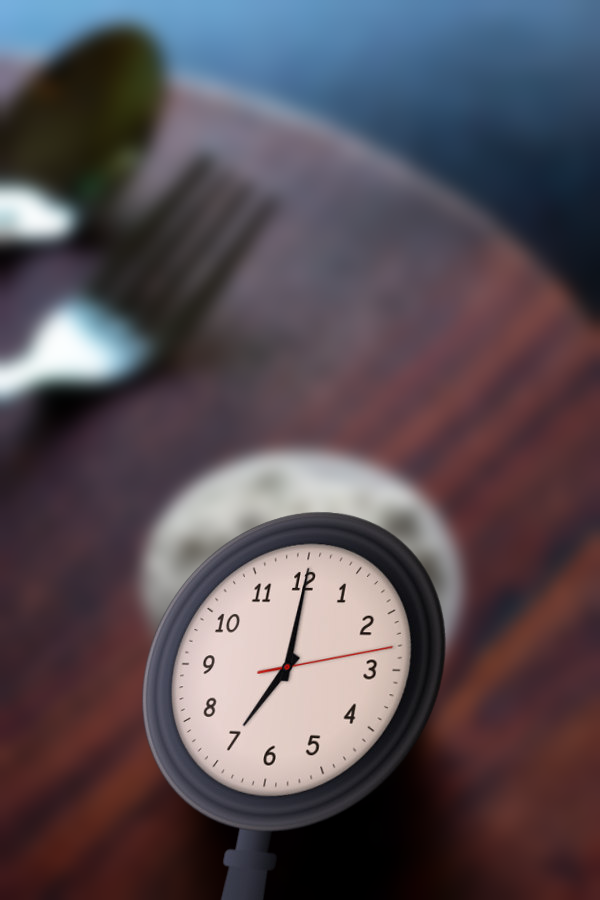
7,00,13
